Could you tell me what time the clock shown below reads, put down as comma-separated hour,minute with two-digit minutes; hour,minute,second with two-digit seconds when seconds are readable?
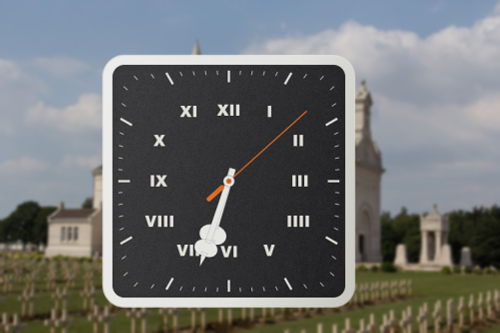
6,33,08
